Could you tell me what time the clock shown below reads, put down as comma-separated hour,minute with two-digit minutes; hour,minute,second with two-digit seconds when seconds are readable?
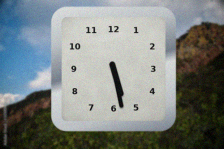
5,28
